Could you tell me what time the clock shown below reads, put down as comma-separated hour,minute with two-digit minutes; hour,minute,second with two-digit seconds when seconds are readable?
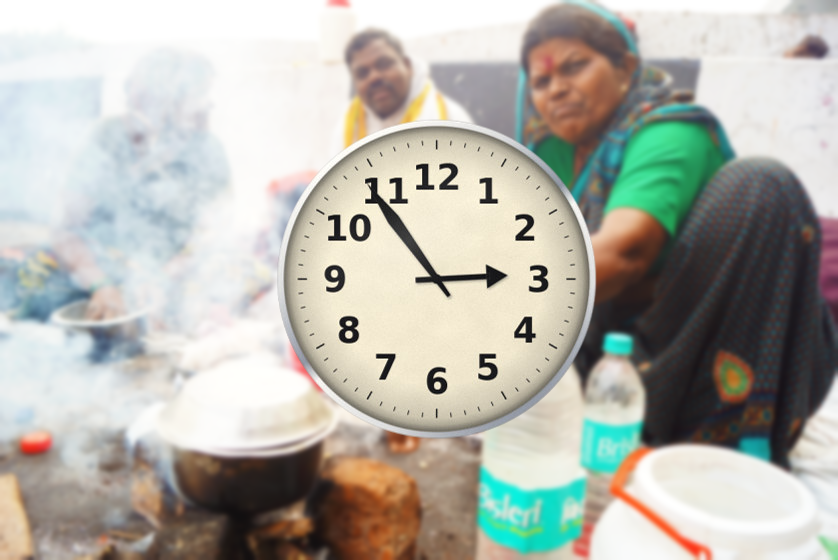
2,54
